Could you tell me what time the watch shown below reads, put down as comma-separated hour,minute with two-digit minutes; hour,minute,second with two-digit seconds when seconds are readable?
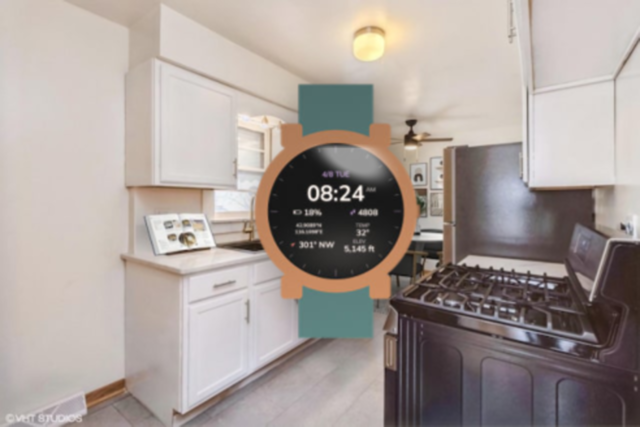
8,24
